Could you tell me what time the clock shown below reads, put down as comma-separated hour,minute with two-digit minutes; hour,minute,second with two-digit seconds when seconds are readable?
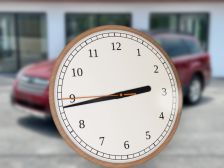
2,43,45
